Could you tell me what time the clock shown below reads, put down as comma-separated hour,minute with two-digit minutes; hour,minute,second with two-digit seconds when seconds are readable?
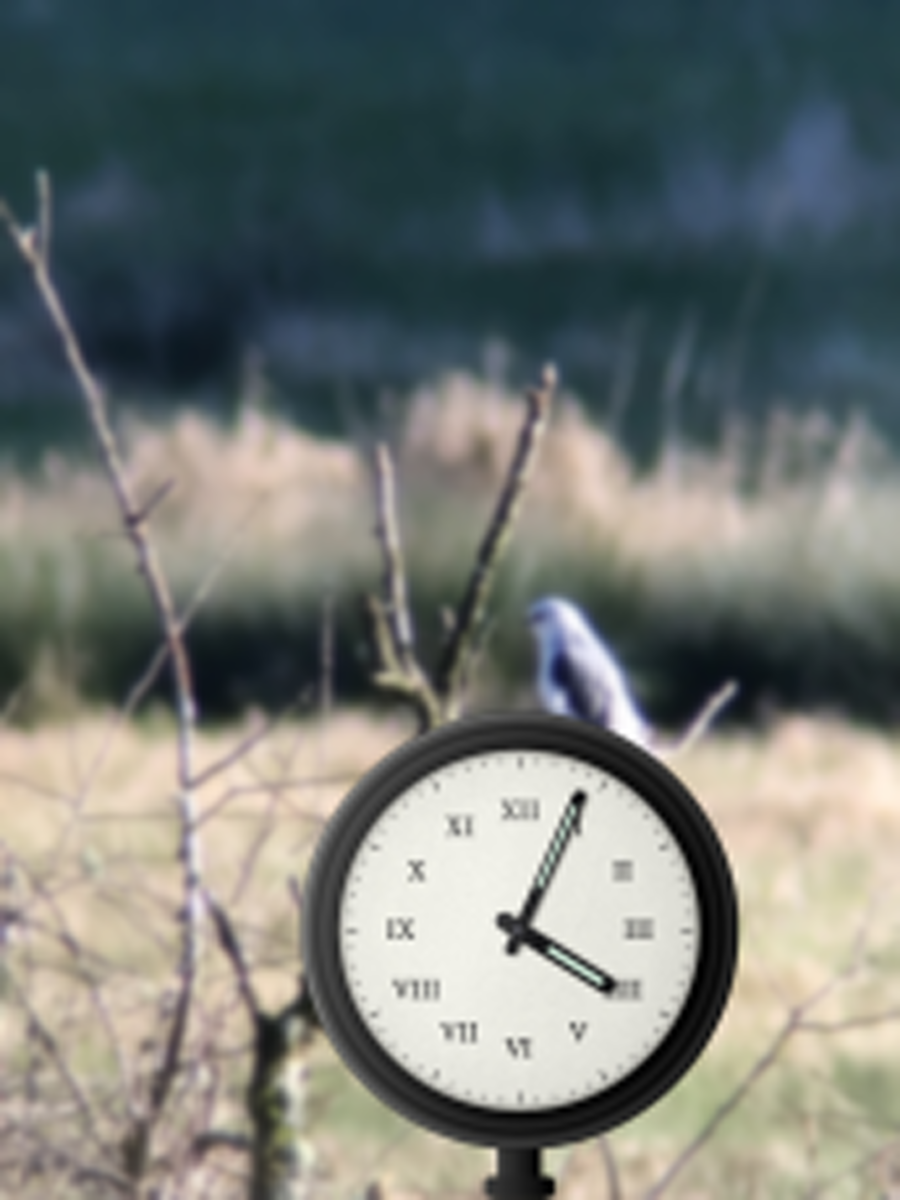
4,04
